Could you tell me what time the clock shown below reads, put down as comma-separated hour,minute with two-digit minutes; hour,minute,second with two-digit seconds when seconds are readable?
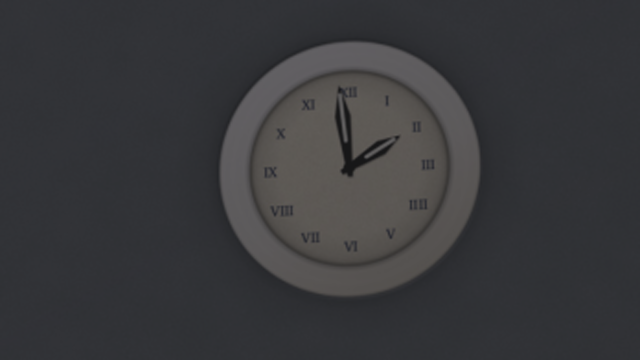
1,59
